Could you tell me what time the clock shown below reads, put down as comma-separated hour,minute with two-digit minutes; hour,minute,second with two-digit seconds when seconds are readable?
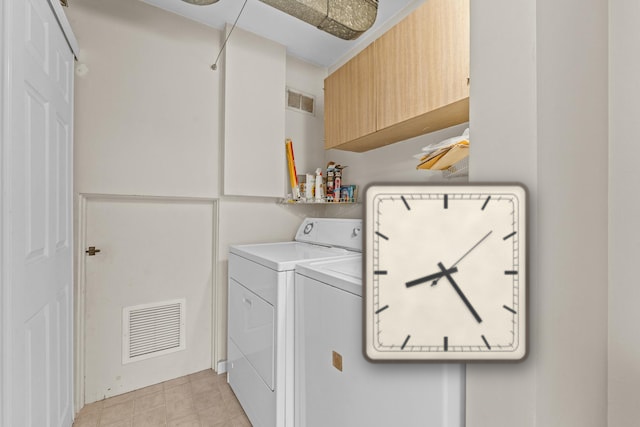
8,24,08
